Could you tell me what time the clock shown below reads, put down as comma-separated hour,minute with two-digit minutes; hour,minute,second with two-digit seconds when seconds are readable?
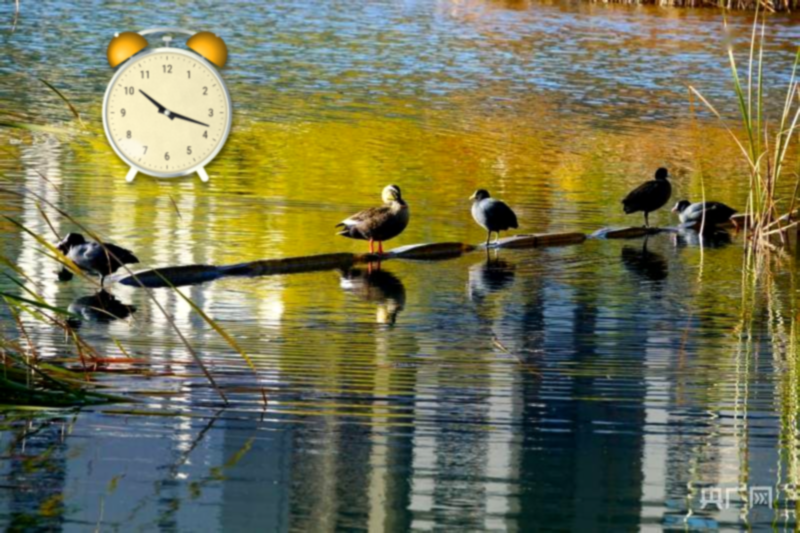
10,18
